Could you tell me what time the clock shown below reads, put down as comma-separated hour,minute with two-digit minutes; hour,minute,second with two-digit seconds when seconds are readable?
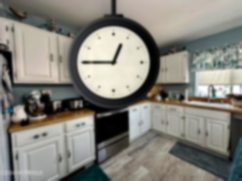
12,45
